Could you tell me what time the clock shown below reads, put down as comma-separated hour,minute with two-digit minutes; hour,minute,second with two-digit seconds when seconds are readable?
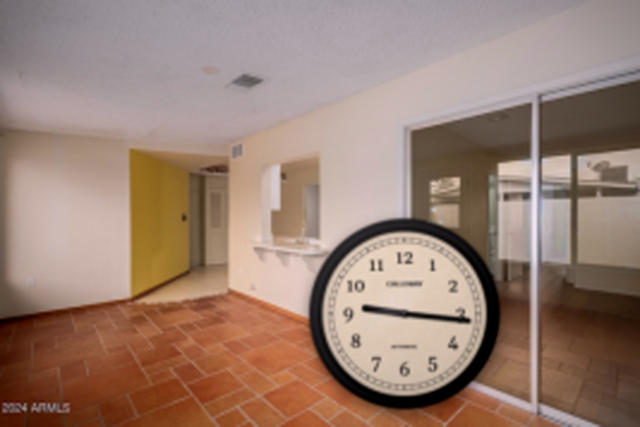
9,16
